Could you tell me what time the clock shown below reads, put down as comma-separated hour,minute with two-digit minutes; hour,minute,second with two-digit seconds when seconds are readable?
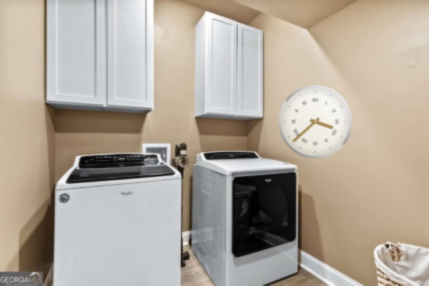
3,38
